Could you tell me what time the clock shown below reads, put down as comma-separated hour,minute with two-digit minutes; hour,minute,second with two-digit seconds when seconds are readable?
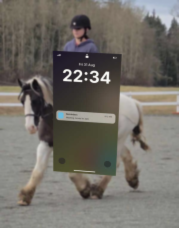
22,34
